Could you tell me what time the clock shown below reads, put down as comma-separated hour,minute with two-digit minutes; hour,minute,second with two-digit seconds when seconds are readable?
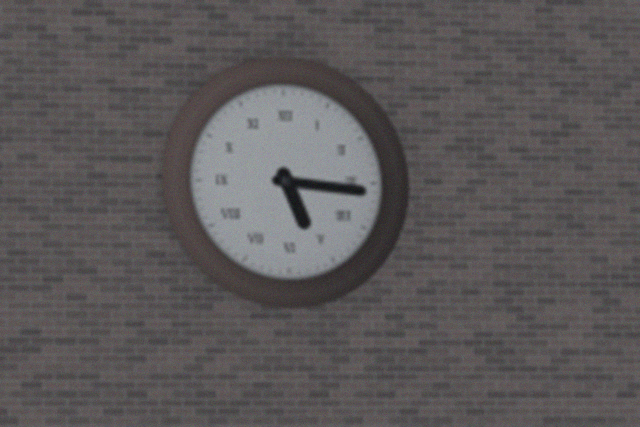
5,16
